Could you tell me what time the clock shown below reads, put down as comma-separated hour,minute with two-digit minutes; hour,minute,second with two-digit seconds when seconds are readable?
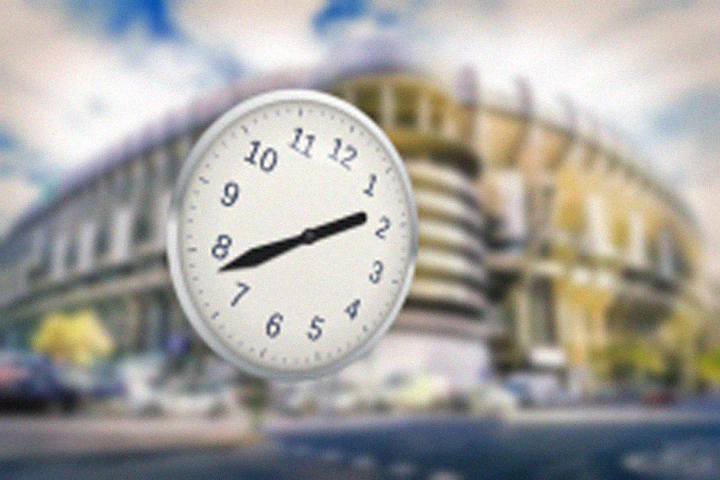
1,38
